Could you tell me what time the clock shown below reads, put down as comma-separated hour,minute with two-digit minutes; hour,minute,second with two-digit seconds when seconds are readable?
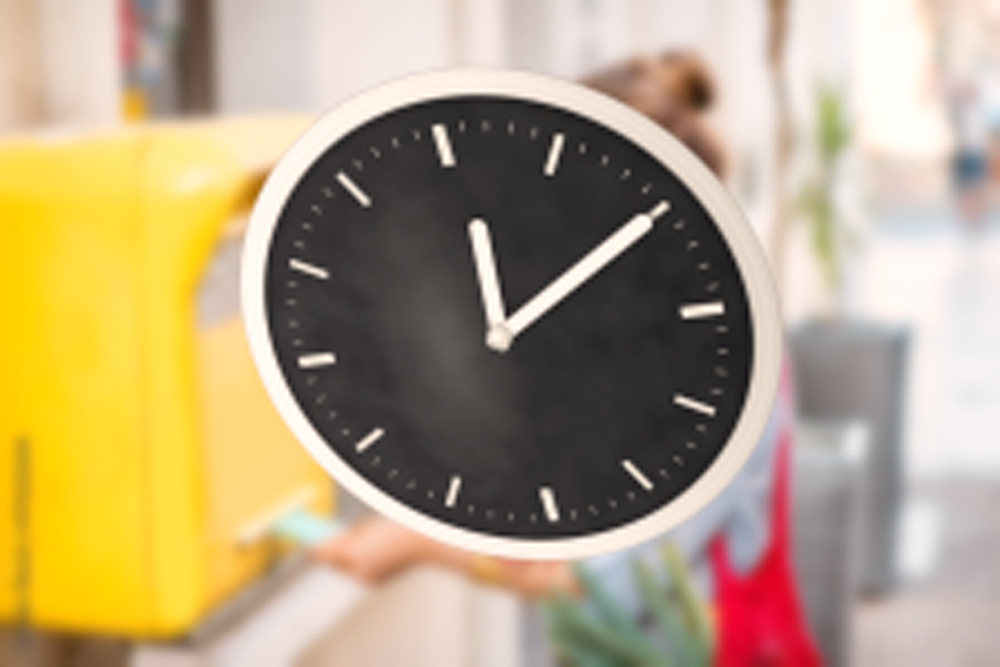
12,10
